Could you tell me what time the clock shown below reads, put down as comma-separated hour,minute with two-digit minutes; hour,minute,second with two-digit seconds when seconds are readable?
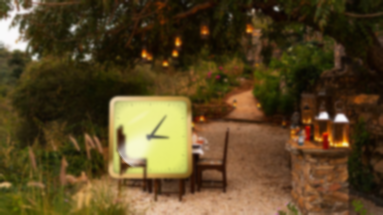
3,06
